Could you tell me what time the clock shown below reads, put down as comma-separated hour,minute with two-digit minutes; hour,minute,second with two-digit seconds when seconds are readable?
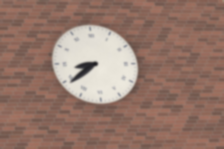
8,39
